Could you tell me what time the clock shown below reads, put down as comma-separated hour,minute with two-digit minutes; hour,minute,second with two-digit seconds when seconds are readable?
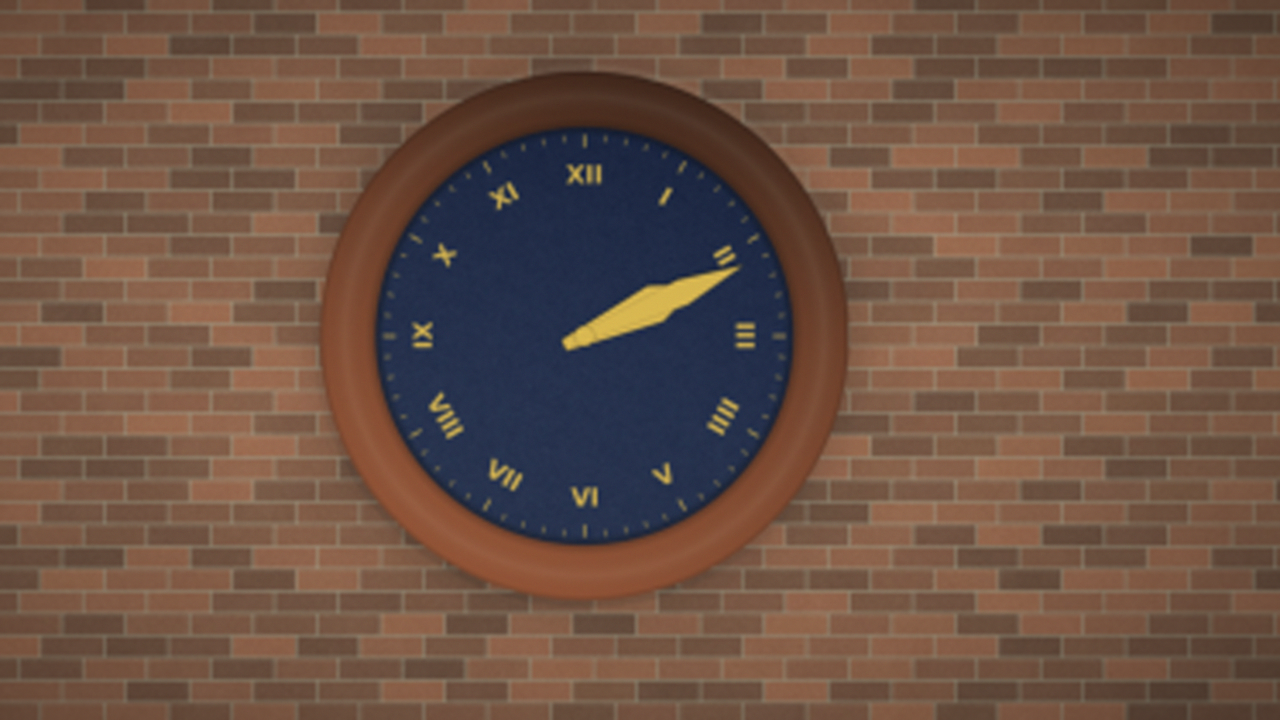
2,11
